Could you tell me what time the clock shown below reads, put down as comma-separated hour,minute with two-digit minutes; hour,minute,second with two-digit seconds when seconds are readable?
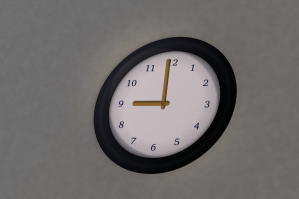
8,59
